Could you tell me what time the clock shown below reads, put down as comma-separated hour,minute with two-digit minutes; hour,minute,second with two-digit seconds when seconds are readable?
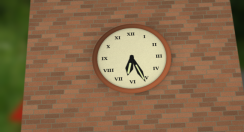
6,26
